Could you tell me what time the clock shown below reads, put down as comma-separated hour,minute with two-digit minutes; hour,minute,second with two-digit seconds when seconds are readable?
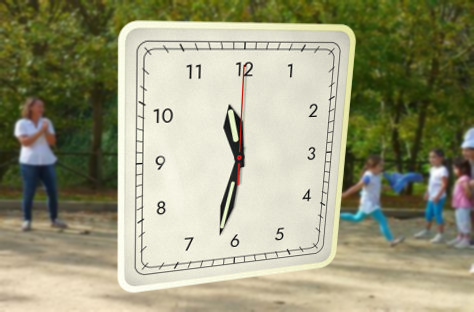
11,32,00
